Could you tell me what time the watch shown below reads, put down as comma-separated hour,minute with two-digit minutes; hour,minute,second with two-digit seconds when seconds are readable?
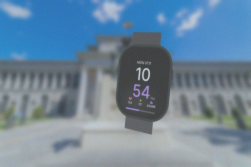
10,54
